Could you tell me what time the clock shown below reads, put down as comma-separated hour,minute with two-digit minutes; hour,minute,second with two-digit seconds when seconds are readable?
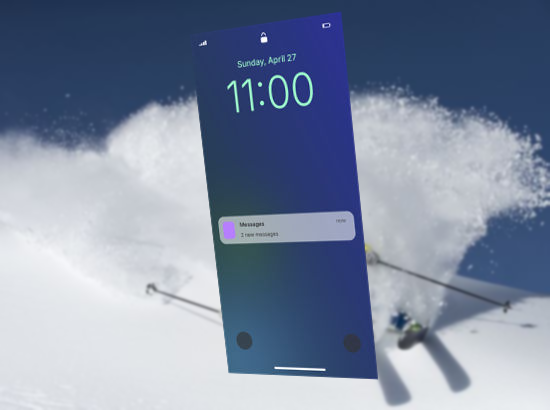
11,00
